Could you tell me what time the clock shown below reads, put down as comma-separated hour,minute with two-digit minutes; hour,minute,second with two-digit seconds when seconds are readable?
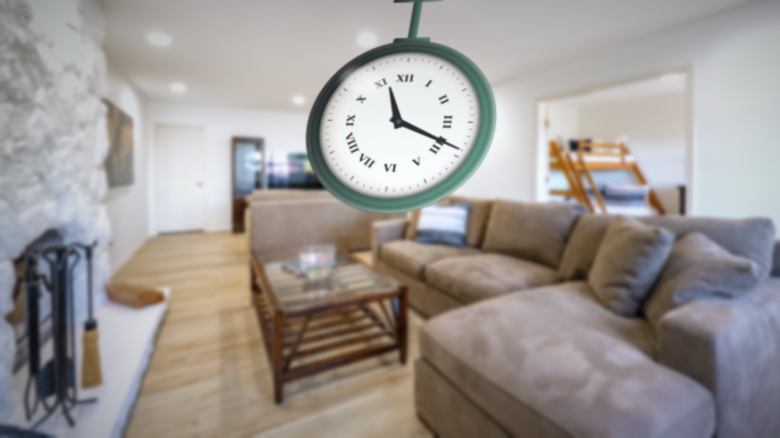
11,19
